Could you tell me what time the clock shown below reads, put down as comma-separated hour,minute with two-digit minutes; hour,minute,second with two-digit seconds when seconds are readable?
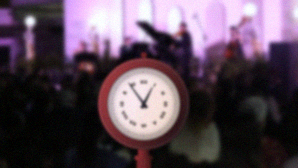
12,54
